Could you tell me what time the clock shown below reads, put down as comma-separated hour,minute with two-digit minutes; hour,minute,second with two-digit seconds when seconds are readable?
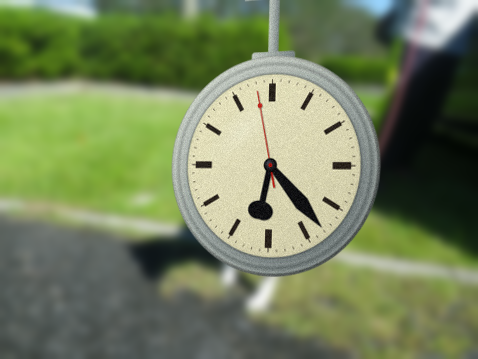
6,22,58
